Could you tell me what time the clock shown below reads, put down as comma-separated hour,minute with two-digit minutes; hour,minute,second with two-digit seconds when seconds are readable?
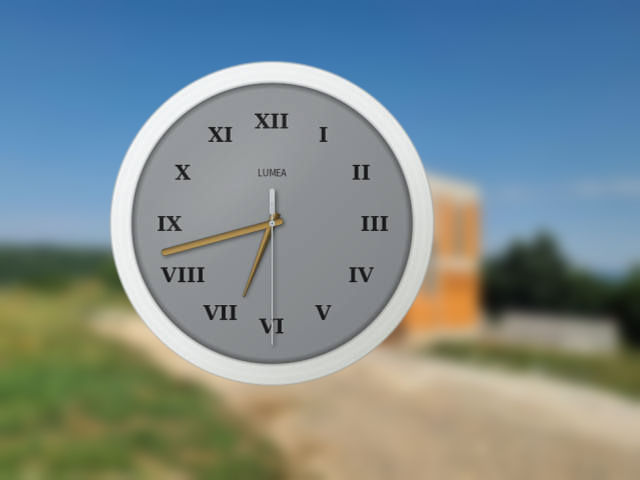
6,42,30
